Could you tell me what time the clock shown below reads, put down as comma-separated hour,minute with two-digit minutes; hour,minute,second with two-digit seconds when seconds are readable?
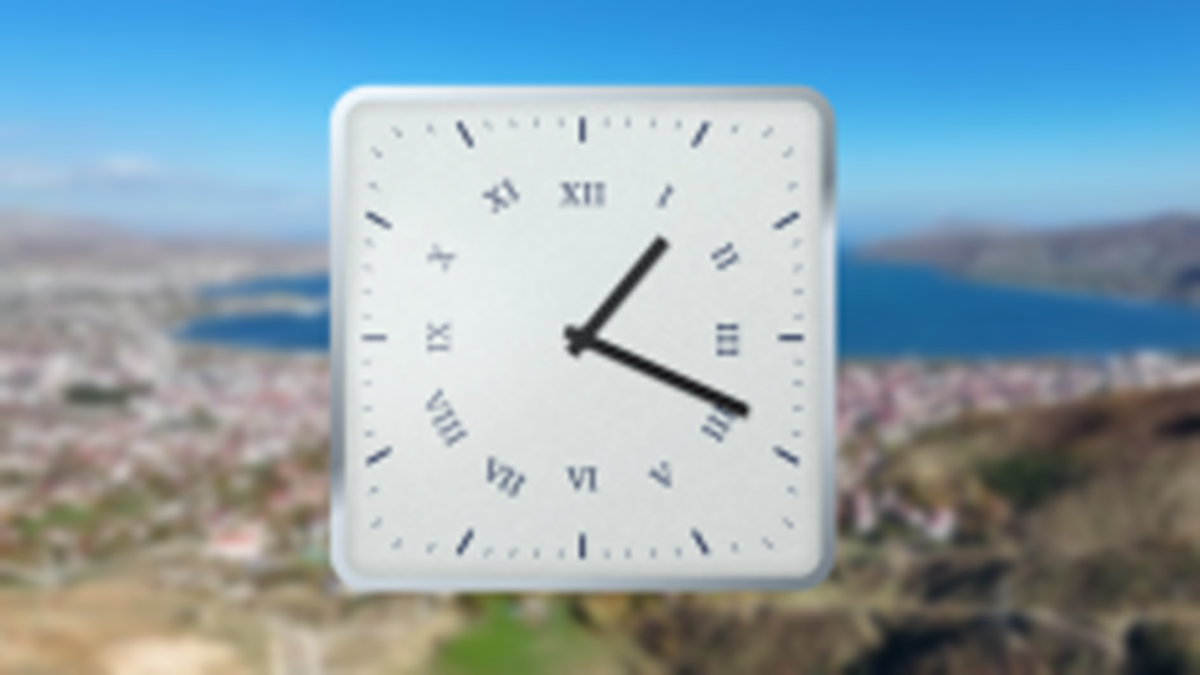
1,19
